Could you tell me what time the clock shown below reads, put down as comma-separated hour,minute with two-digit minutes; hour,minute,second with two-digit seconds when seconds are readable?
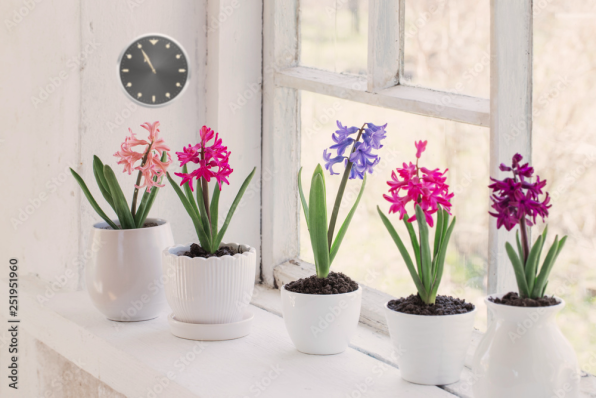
10,55
